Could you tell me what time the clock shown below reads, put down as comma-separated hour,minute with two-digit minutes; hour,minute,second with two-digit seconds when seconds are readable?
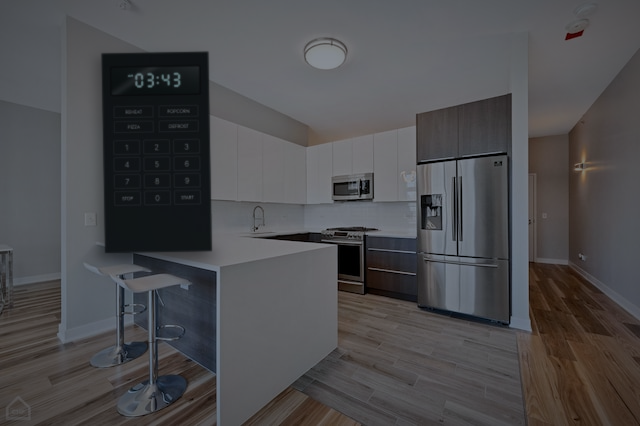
3,43
